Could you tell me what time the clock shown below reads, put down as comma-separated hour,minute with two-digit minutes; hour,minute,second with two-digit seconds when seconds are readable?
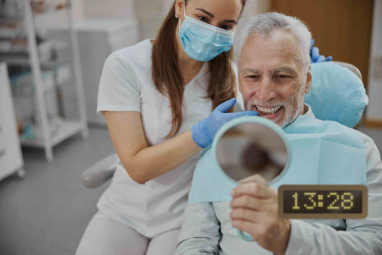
13,28
